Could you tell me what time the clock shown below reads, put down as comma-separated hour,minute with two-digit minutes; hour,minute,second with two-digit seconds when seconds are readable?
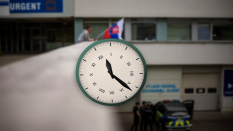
12,27
